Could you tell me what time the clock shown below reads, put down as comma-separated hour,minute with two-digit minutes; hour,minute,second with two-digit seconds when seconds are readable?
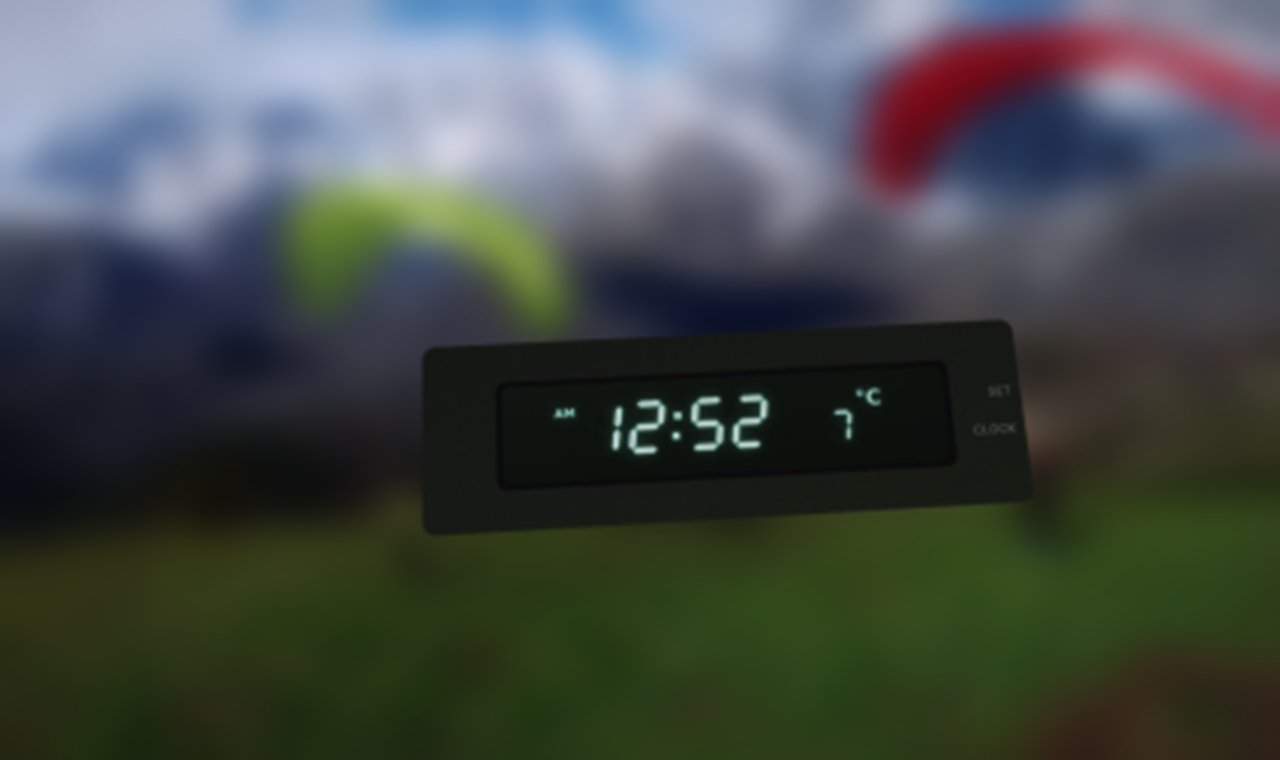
12,52
